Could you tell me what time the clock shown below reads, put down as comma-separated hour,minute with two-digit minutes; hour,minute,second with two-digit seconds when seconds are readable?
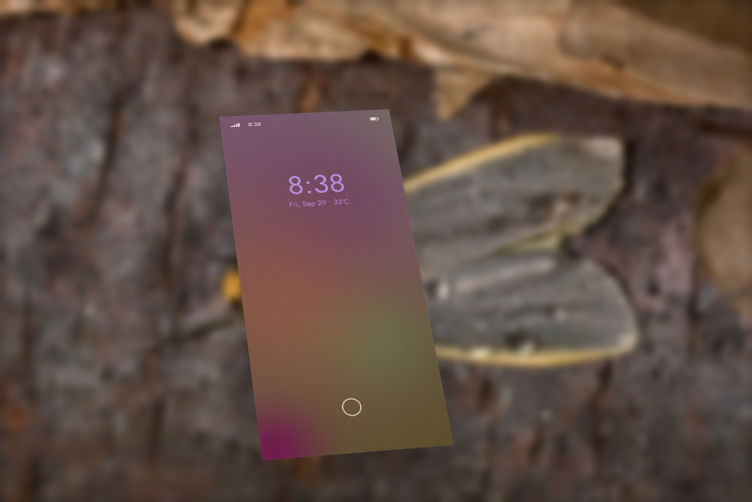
8,38
